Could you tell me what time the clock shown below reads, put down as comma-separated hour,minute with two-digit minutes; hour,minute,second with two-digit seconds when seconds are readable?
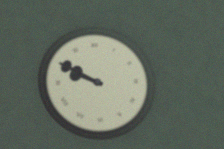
9,50
